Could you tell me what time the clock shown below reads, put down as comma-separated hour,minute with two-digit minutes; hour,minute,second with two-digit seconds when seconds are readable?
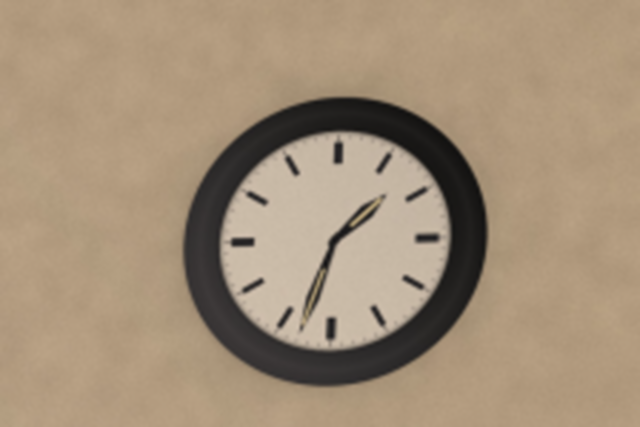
1,33
